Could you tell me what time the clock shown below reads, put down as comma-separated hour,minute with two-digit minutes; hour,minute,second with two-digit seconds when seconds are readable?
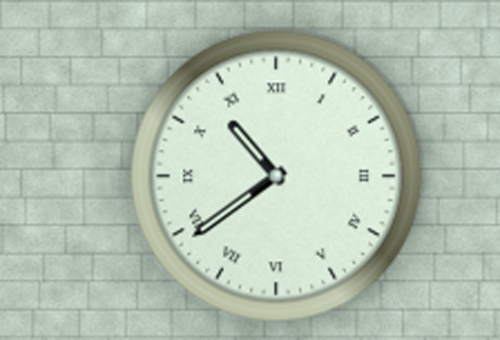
10,39
